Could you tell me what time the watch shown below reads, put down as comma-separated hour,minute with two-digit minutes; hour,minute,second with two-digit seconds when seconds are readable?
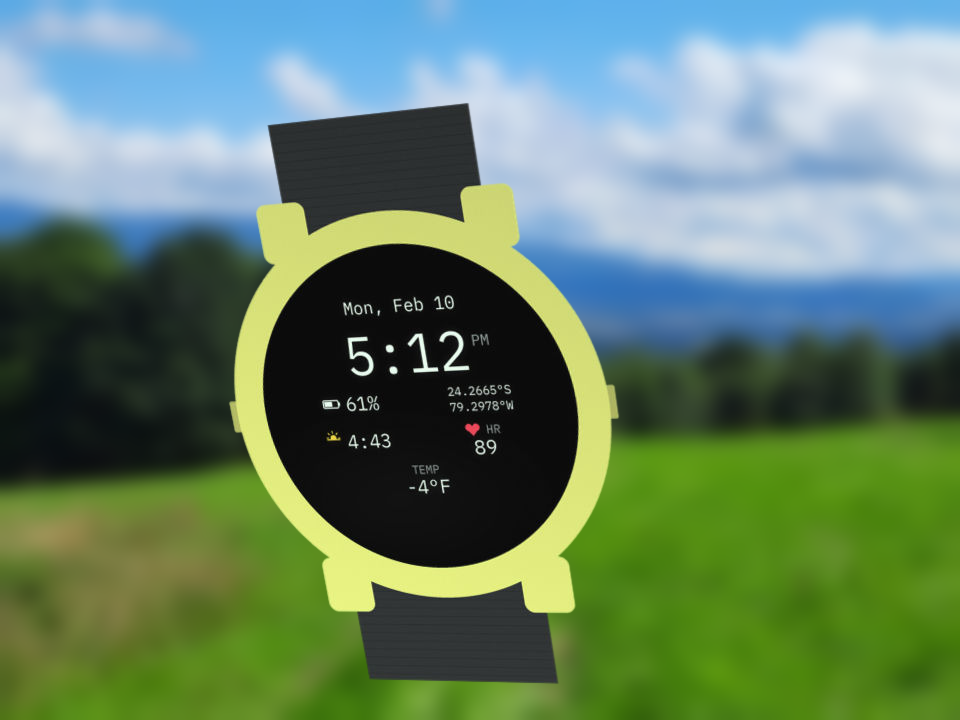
5,12
